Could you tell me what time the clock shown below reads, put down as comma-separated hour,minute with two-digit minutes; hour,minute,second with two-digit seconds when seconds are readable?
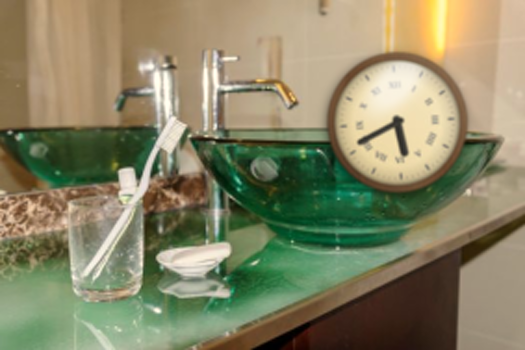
5,41
